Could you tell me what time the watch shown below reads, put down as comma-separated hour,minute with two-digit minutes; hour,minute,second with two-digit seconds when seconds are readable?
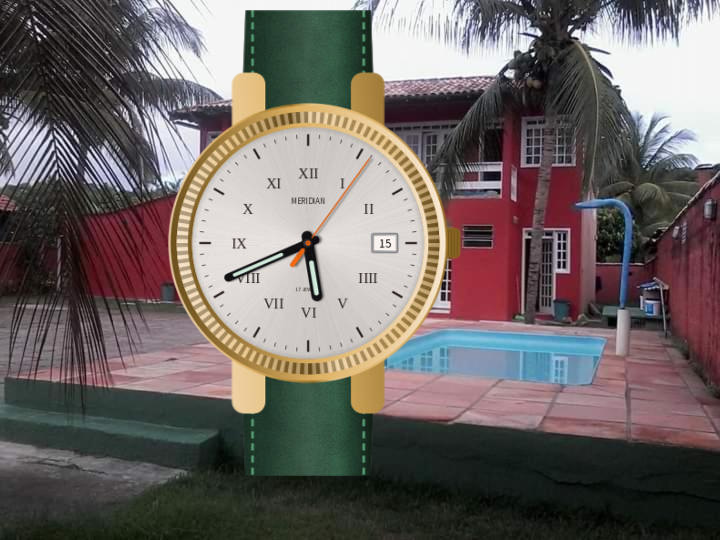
5,41,06
